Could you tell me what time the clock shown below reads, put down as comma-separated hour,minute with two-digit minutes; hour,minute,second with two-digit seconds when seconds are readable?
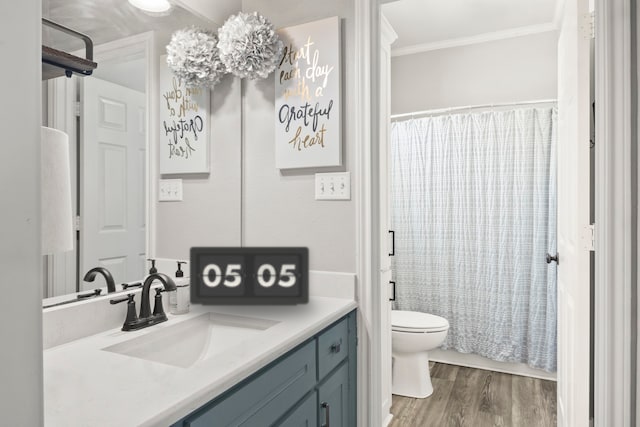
5,05
